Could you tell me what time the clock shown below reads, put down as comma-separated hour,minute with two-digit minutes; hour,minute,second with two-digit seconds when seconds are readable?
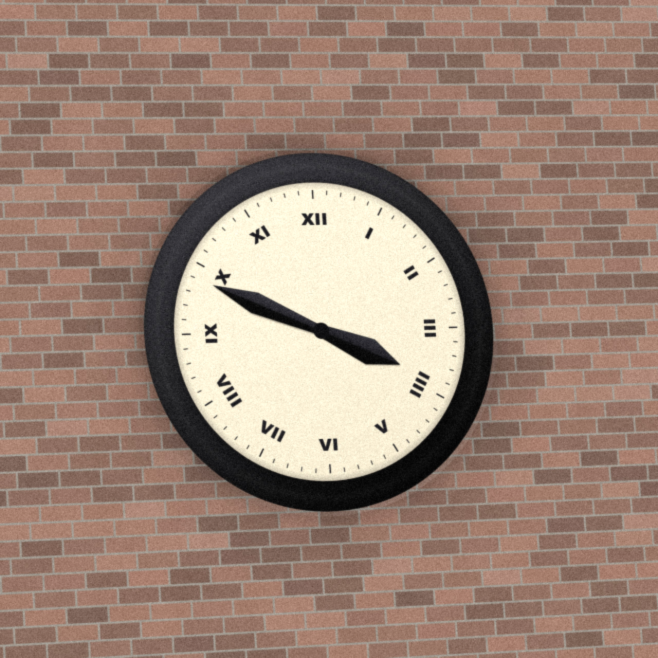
3,49
